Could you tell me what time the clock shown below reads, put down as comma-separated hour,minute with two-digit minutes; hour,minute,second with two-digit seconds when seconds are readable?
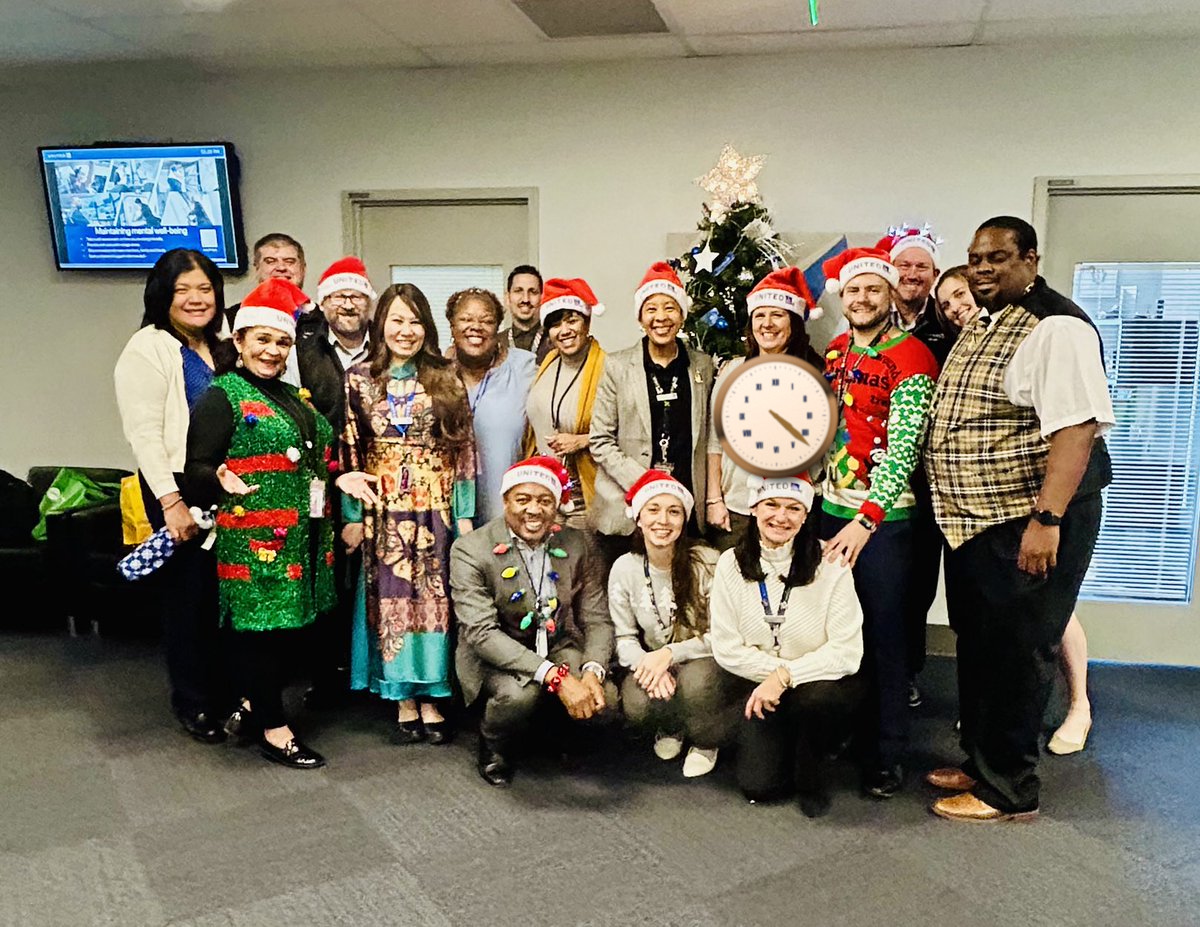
4,22
